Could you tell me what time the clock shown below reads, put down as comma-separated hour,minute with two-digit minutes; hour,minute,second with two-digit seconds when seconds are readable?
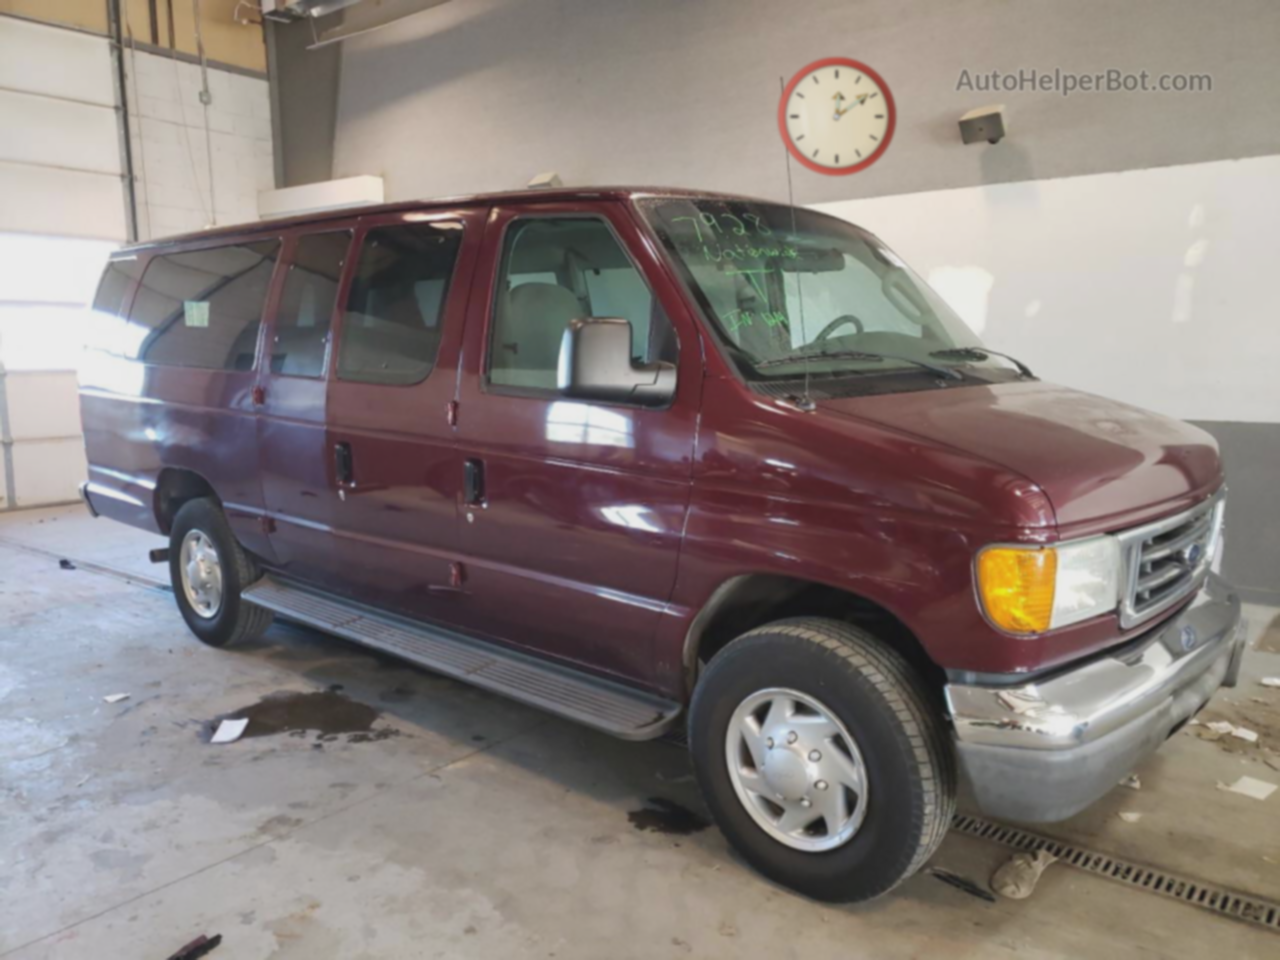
12,09
